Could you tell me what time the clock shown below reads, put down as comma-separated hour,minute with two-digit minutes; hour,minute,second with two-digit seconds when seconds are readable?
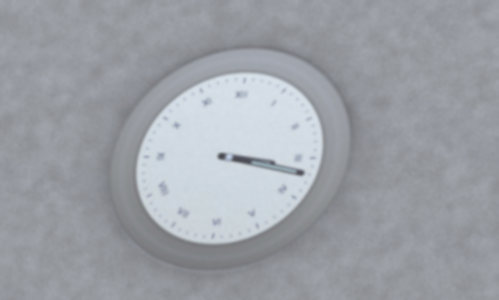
3,17
